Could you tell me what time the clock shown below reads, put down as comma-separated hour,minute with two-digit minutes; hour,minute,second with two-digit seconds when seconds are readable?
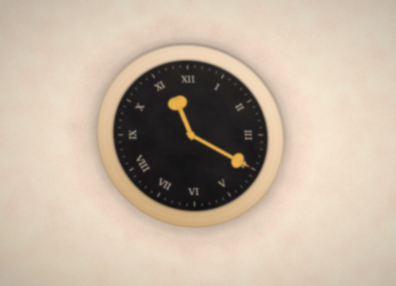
11,20
